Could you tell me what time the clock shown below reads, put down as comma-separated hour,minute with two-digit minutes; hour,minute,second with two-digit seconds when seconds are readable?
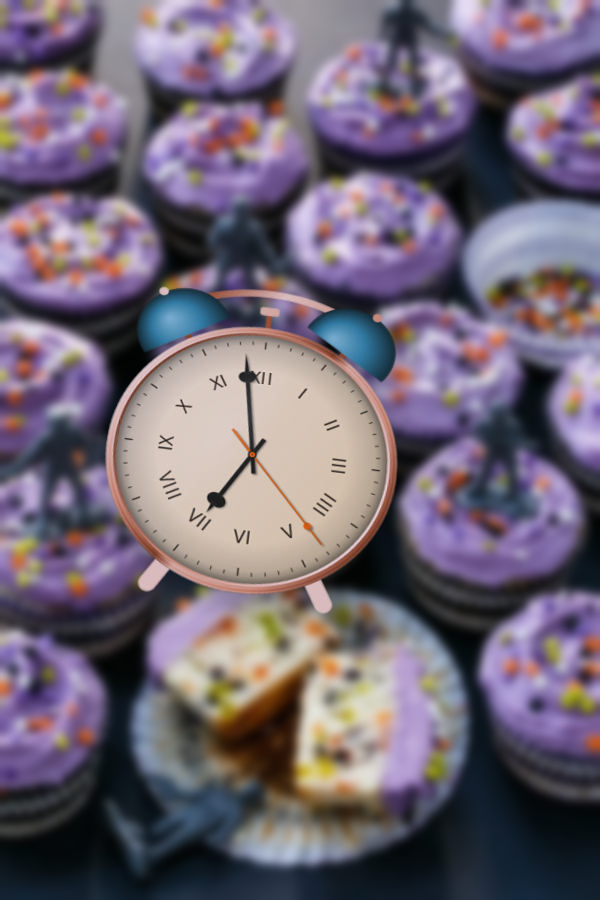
6,58,23
